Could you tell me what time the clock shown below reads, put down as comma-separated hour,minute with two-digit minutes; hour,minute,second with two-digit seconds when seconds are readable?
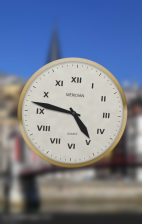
4,47
